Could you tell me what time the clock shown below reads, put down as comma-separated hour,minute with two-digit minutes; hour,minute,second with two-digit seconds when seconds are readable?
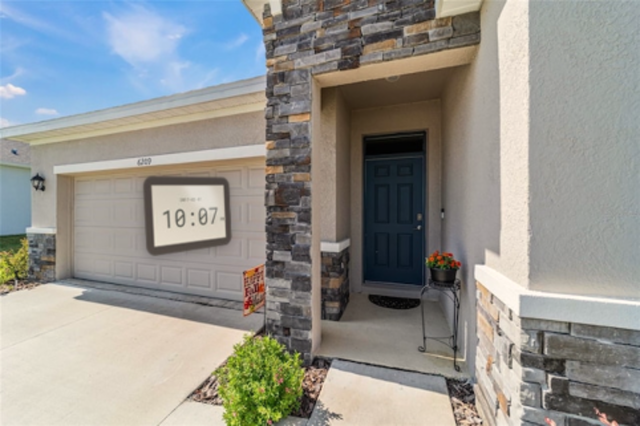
10,07
